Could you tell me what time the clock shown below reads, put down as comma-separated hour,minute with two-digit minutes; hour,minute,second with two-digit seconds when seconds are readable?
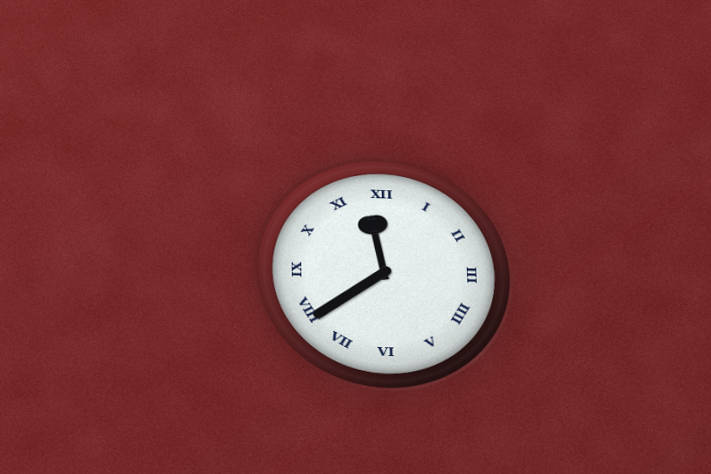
11,39
